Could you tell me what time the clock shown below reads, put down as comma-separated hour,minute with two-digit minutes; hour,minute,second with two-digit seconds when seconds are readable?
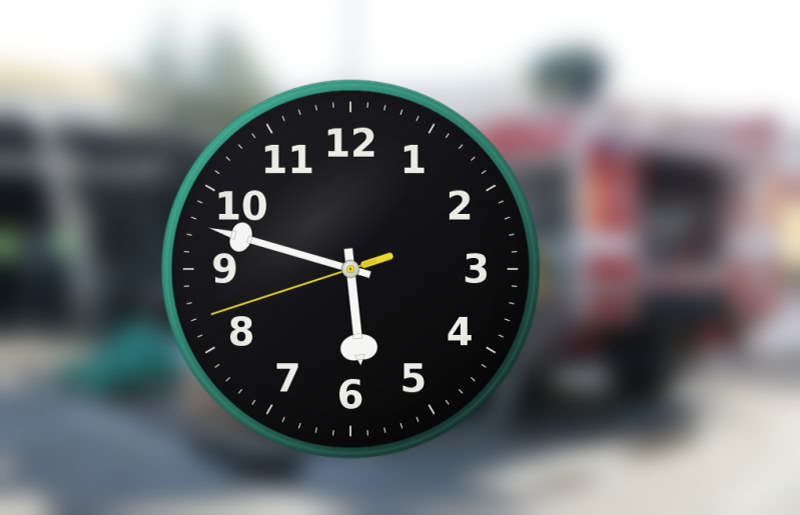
5,47,42
